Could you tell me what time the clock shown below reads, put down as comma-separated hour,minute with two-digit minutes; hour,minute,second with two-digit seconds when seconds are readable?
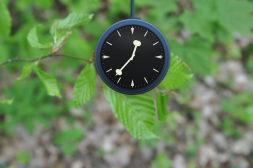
12,37
